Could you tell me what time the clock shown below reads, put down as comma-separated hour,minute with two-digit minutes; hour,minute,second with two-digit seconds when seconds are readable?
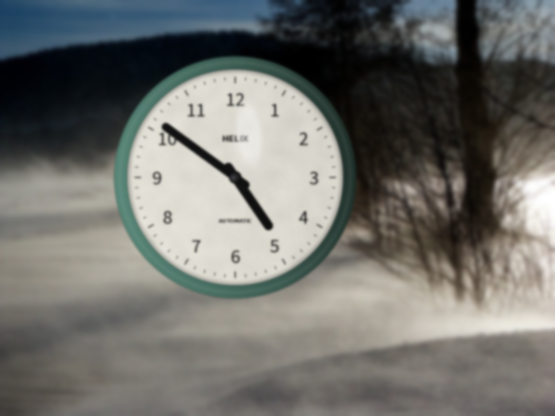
4,51
